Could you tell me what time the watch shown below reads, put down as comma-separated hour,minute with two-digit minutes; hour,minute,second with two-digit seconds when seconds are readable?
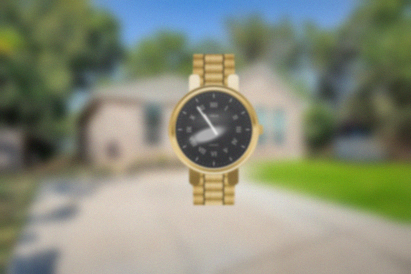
10,54
